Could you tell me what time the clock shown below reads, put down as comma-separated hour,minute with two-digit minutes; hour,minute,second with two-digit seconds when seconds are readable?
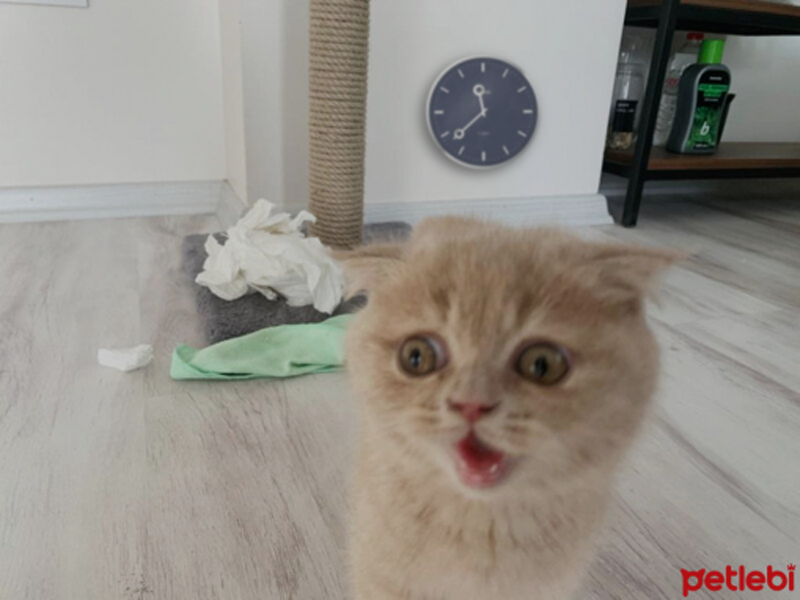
11,38
